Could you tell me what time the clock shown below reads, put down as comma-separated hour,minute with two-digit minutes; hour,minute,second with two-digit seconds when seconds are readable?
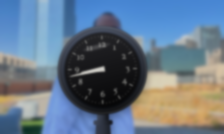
8,43
